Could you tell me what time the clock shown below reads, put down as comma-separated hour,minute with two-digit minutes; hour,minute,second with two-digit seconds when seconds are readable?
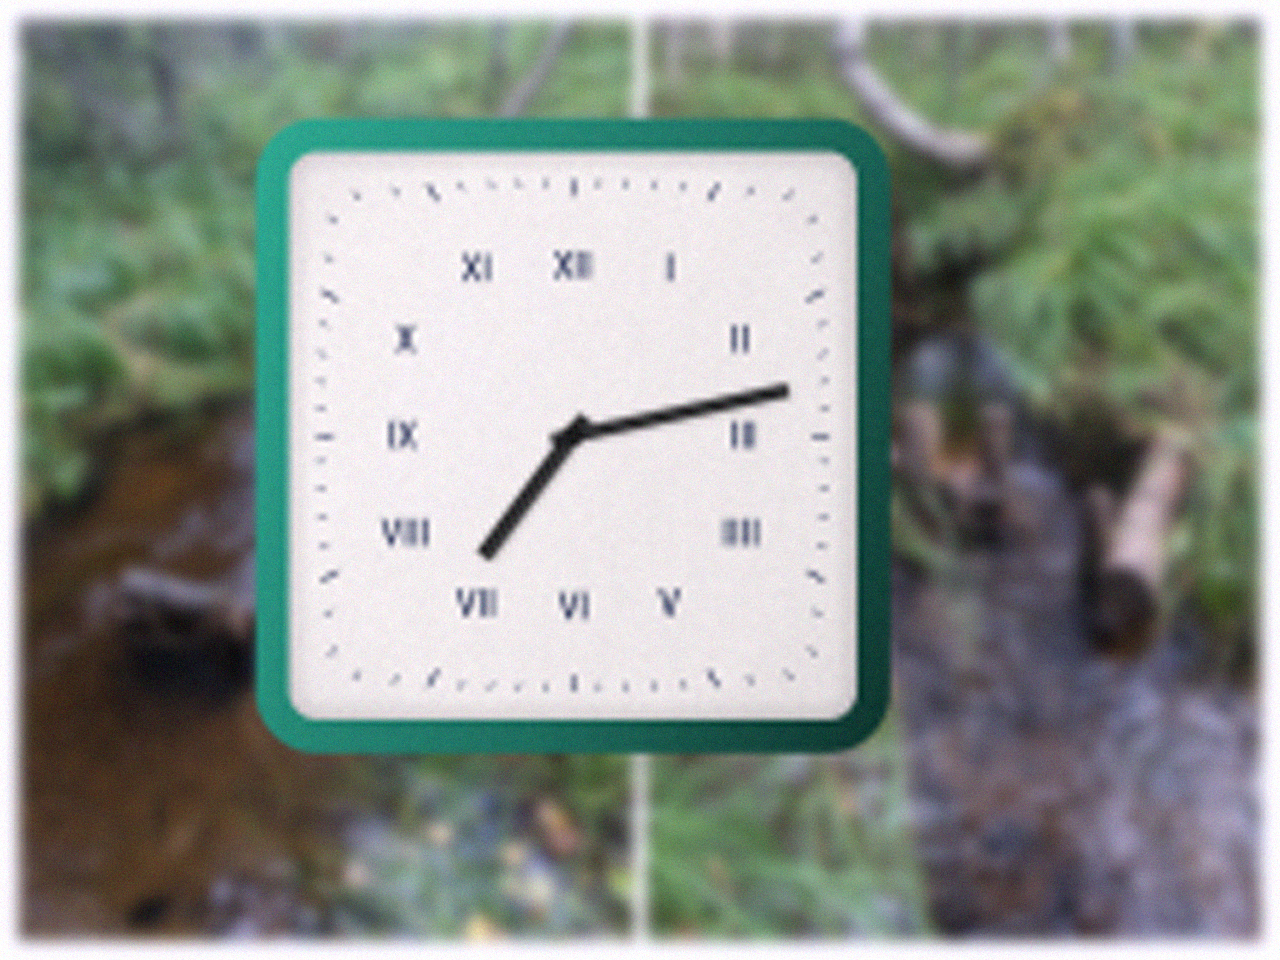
7,13
